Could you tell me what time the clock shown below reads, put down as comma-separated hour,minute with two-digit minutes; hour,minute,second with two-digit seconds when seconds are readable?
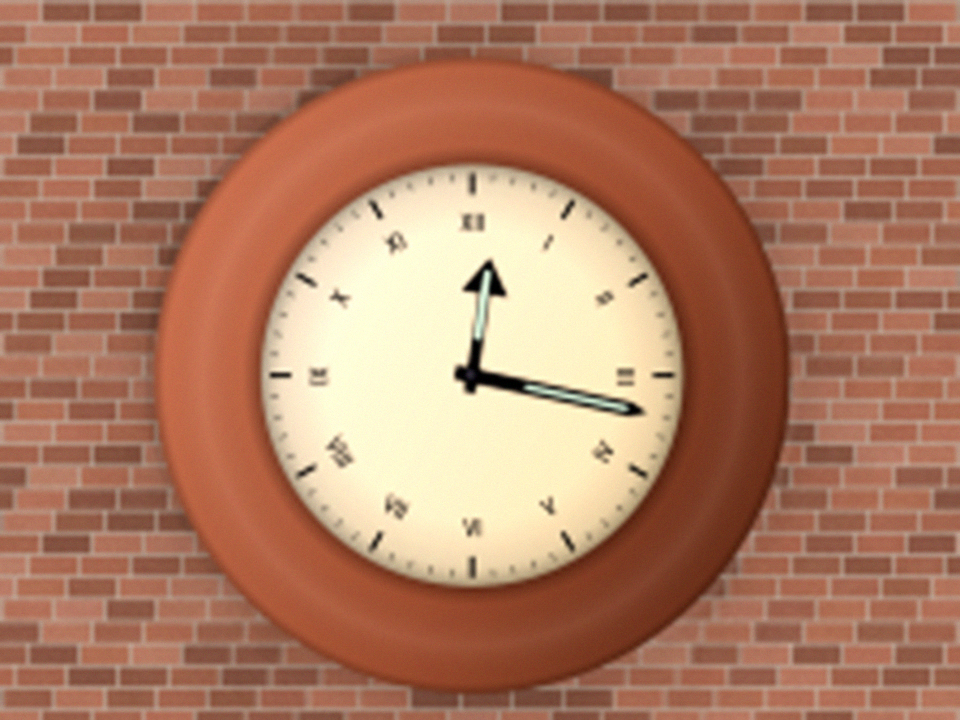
12,17
